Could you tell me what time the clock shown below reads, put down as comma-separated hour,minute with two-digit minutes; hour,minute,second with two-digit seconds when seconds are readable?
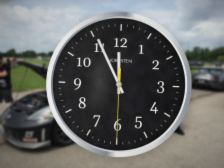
11,55,30
